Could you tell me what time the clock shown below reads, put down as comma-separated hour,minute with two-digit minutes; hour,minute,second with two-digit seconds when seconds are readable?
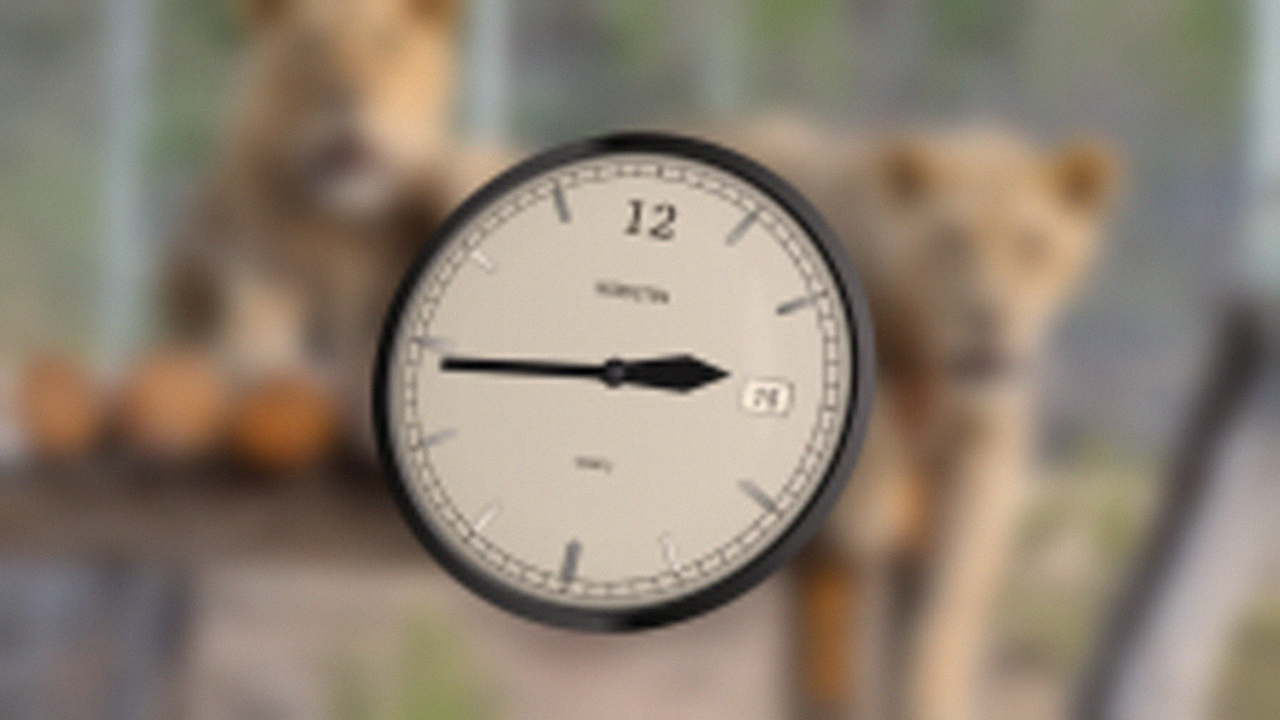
2,44
